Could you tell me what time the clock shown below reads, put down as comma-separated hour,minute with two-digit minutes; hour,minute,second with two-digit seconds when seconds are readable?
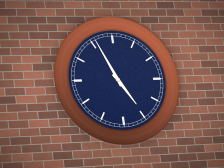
4,56
